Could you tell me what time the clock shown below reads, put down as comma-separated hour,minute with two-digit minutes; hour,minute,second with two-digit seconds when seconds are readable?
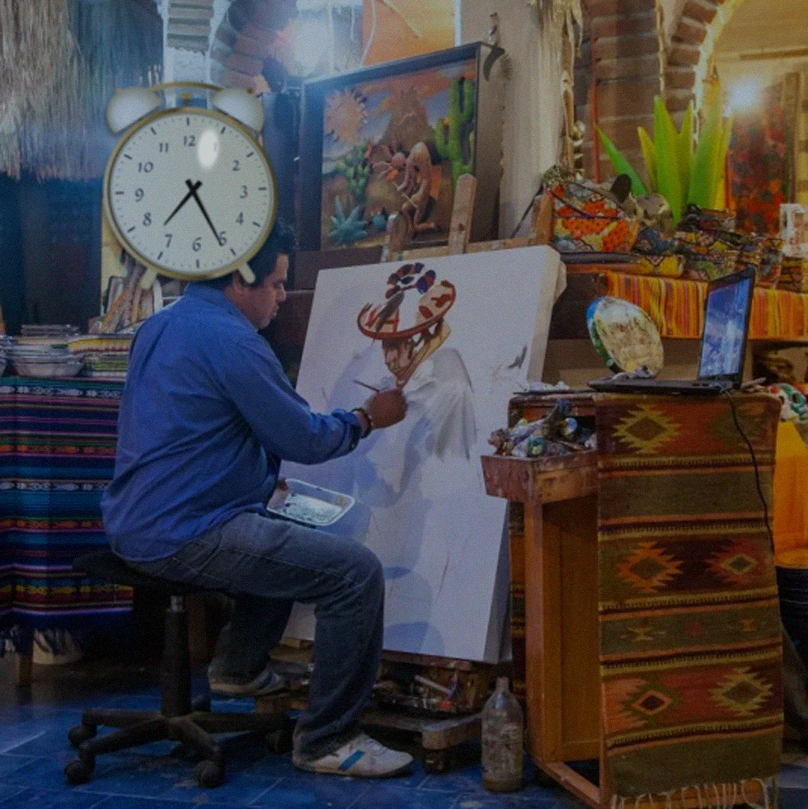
7,26
